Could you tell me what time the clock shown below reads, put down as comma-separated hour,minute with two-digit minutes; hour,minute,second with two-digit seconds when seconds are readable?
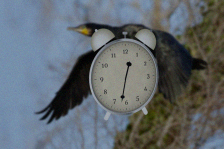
12,32
